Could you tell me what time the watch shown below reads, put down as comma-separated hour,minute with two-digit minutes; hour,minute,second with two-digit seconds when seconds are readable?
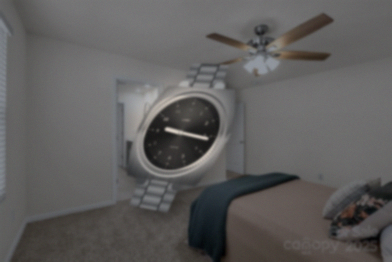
9,16
